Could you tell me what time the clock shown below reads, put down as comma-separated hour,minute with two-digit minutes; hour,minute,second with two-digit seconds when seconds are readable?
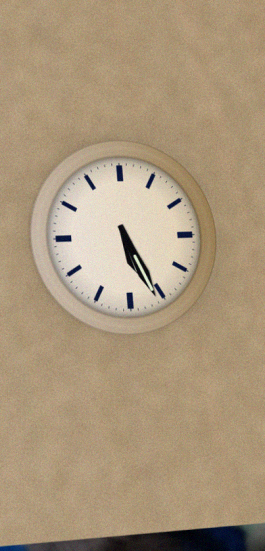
5,26
